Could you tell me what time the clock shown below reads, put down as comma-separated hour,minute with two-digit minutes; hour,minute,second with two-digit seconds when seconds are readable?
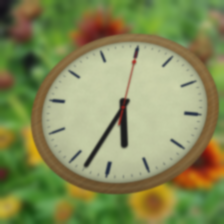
5,33,00
